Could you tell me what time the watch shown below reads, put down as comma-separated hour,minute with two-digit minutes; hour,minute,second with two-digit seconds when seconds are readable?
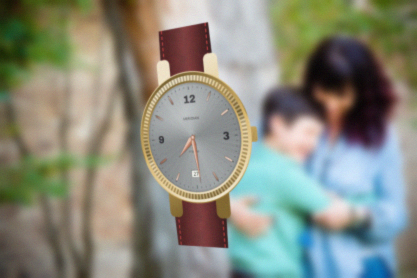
7,29
